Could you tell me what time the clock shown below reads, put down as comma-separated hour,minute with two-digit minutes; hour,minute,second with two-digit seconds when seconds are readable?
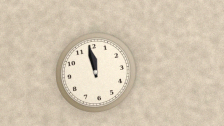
11,59
